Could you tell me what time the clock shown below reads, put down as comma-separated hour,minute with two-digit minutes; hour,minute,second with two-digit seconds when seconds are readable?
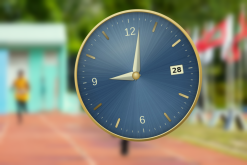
9,02
